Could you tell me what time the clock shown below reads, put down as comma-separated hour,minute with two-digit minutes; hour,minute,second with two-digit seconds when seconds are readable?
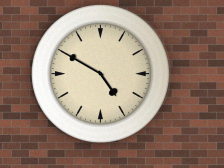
4,50
